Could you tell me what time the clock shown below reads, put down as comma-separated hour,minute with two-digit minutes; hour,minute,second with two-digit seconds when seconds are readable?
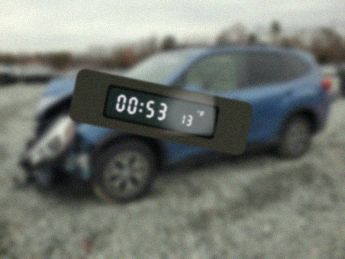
0,53
